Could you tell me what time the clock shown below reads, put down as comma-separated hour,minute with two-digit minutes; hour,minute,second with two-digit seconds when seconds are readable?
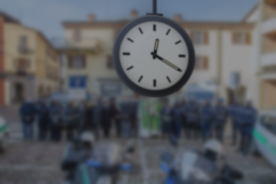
12,20
